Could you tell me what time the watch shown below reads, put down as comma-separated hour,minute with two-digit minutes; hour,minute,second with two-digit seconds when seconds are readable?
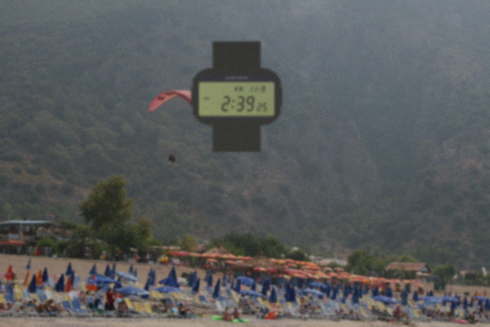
2,39
